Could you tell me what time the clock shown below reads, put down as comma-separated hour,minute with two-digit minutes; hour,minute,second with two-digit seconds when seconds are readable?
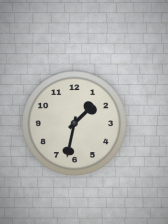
1,32
